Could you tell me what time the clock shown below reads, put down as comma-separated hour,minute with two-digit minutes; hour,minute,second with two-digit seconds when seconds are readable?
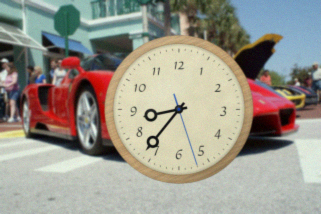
8,36,27
